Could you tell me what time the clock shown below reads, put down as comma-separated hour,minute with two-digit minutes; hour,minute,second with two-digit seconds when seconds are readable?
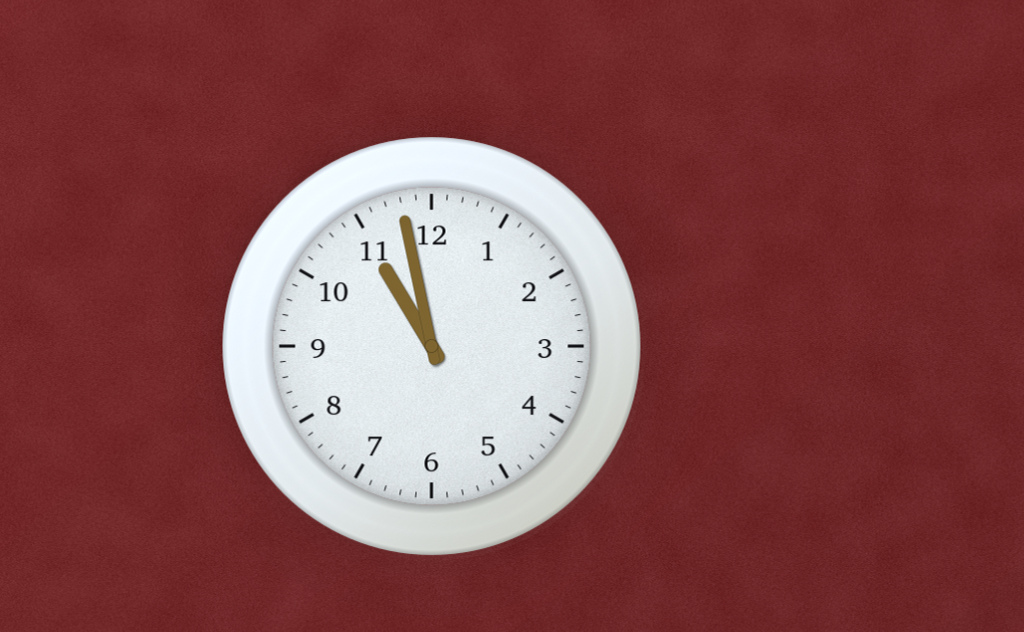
10,58
